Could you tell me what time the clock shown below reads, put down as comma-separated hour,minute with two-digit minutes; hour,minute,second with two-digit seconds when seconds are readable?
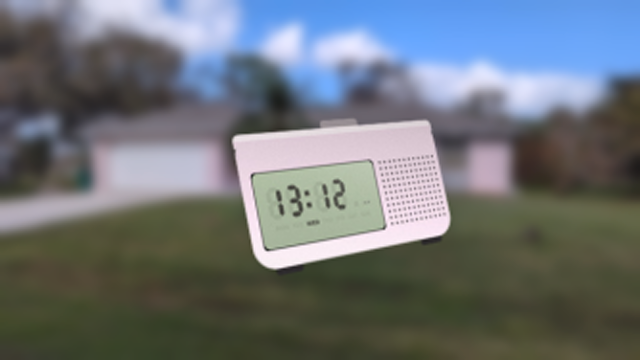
13,12
